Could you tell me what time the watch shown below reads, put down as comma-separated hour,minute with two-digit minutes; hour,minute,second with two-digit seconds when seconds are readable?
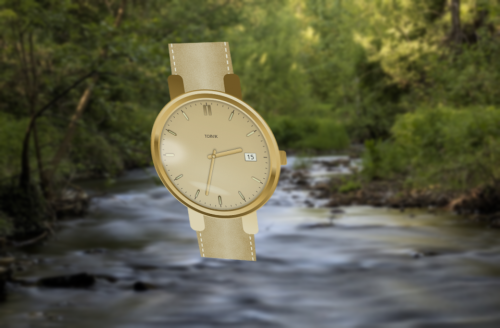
2,33
